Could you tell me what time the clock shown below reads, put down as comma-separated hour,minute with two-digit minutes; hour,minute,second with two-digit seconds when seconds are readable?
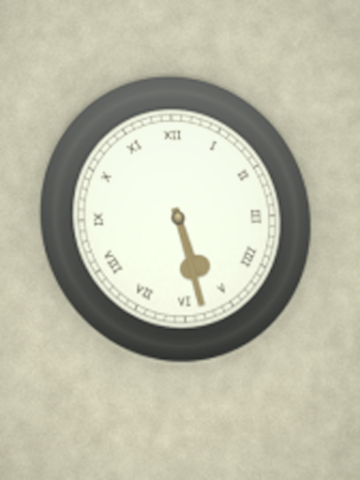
5,28
